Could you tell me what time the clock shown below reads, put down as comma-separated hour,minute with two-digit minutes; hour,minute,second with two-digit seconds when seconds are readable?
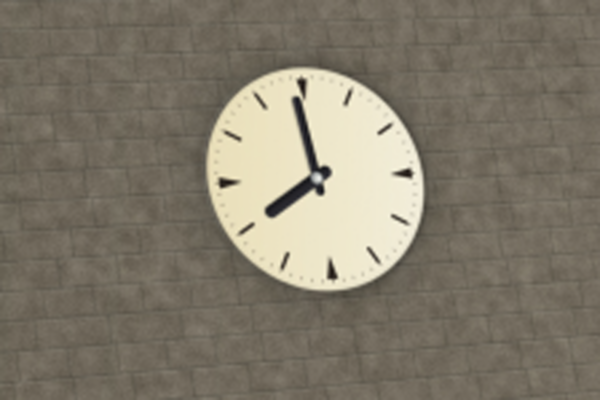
7,59
